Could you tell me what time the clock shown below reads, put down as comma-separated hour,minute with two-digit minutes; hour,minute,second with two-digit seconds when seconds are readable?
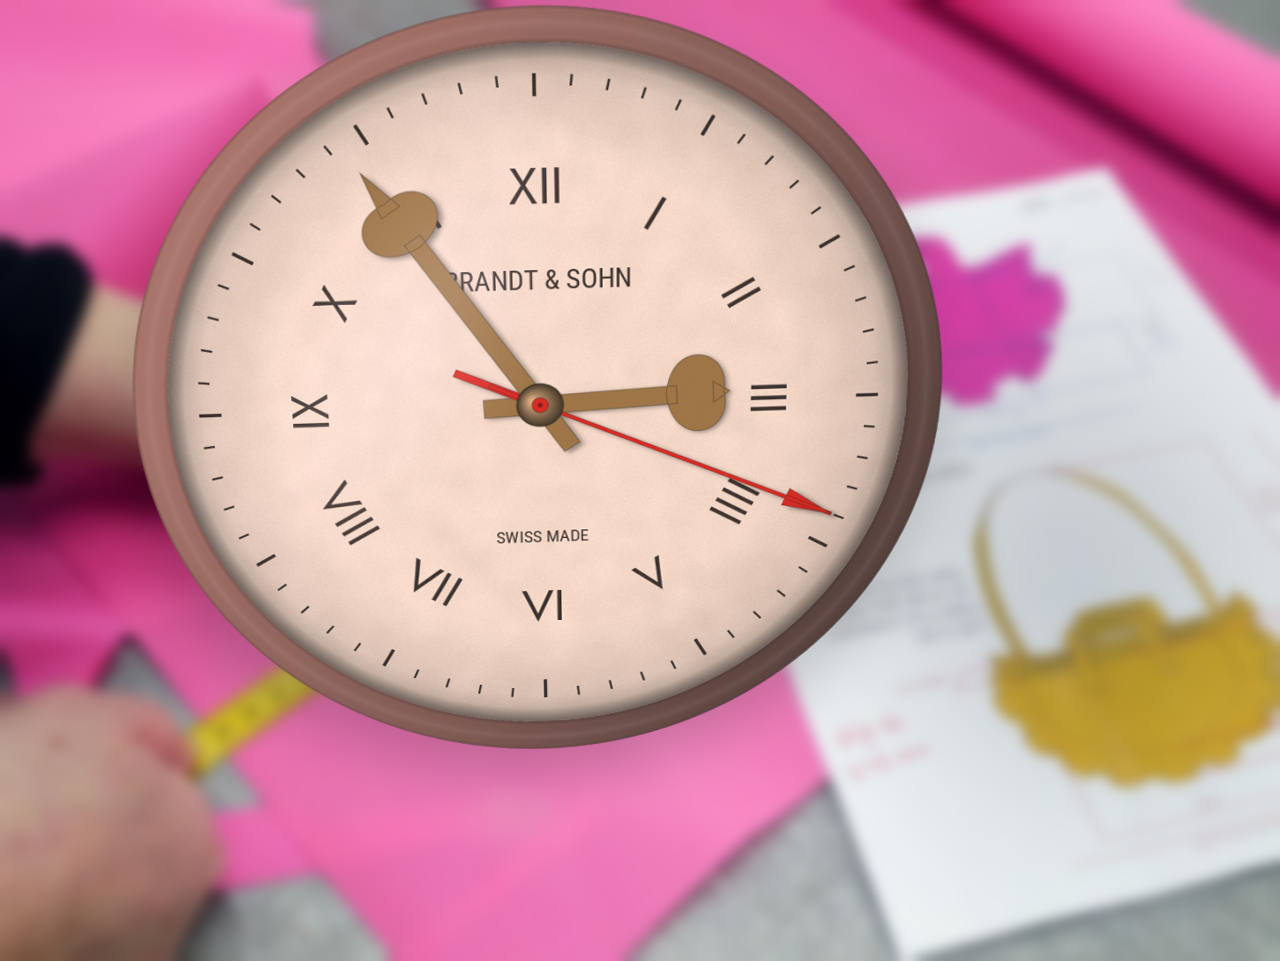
2,54,19
